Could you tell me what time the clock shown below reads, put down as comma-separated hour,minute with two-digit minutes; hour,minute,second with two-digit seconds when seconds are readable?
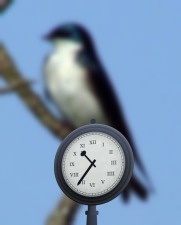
10,36
